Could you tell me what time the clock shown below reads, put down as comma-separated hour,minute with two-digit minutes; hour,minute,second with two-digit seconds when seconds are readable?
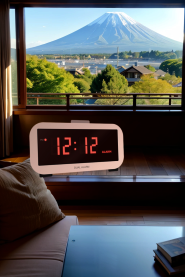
12,12
